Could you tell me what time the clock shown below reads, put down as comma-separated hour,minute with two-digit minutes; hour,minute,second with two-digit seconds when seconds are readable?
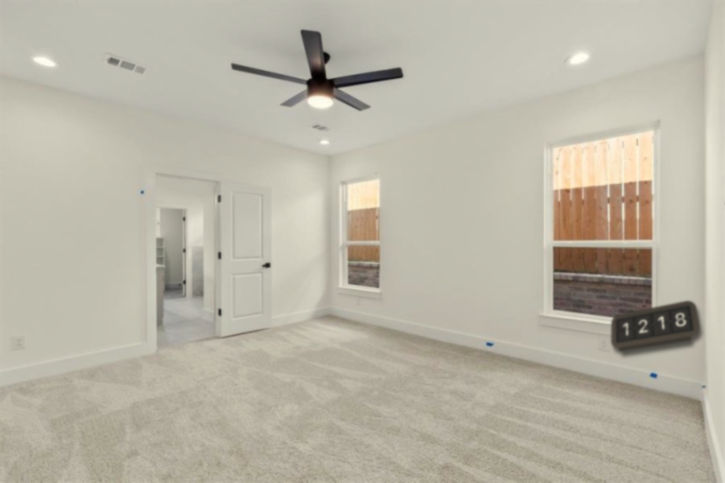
12,18
